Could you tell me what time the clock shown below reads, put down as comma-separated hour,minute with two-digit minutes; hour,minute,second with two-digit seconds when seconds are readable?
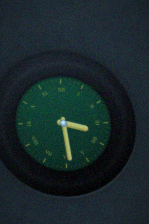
3,29
